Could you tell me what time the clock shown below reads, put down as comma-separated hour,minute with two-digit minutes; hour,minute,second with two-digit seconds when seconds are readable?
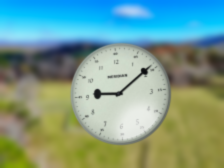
9,09
